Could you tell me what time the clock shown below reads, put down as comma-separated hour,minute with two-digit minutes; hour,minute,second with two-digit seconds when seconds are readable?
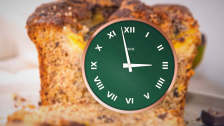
2,58
